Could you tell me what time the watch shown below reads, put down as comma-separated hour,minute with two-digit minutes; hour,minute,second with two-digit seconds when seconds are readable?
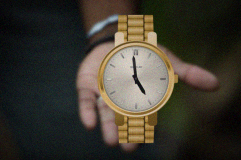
4,59
